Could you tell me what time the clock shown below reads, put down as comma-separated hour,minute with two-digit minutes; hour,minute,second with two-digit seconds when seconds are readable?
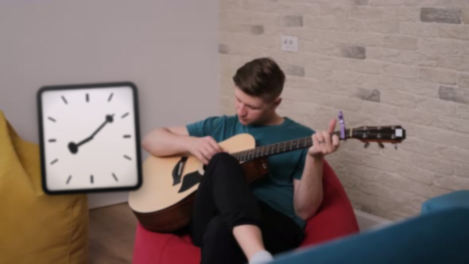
8,08
